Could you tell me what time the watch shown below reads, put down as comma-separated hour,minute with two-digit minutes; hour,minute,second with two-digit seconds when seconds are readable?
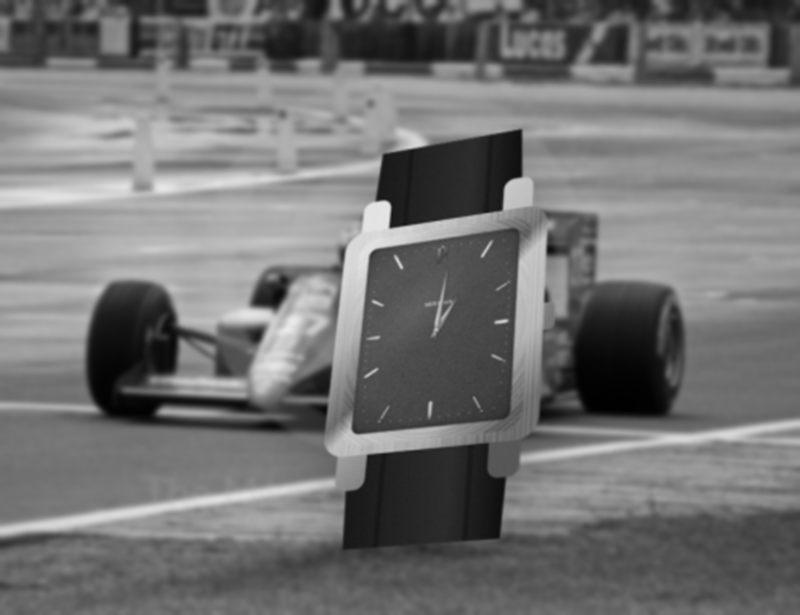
1,01
